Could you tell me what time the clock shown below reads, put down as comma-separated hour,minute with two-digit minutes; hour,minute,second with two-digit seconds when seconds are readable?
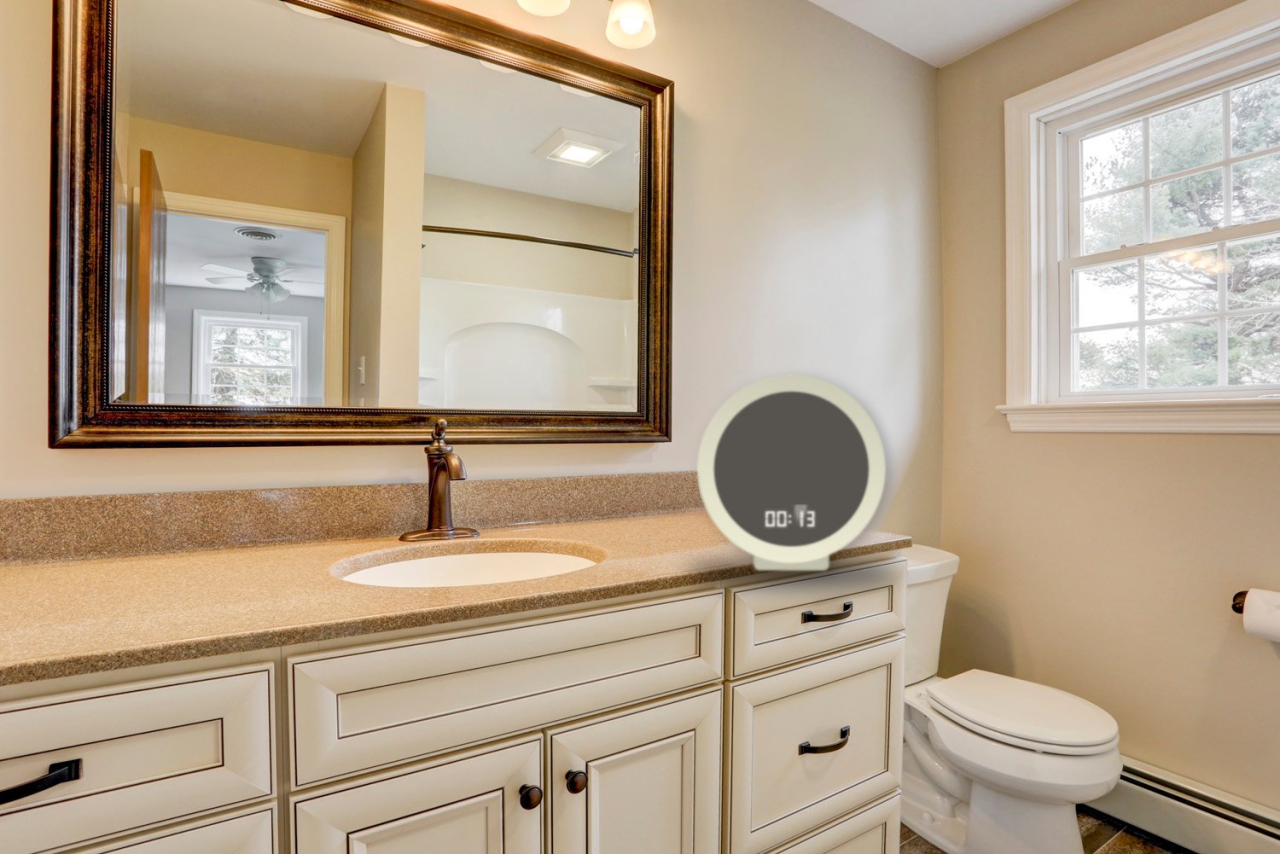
0,13
